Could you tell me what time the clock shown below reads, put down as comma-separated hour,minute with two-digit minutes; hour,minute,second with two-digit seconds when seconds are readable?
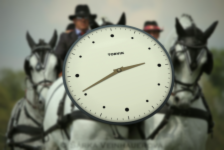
2,41
